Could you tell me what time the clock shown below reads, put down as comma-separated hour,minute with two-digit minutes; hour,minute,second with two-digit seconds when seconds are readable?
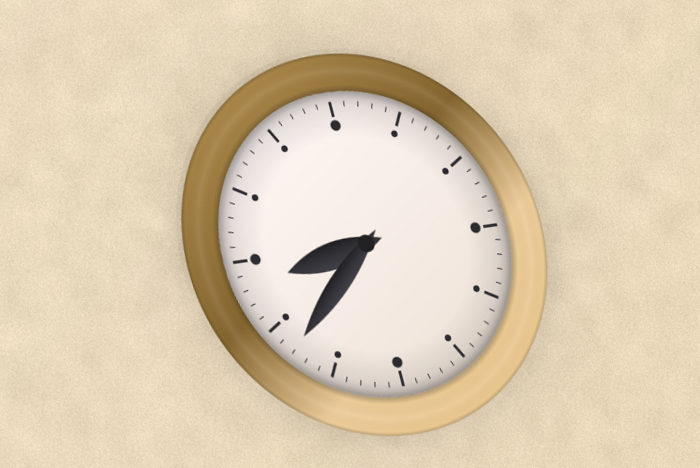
8,38
